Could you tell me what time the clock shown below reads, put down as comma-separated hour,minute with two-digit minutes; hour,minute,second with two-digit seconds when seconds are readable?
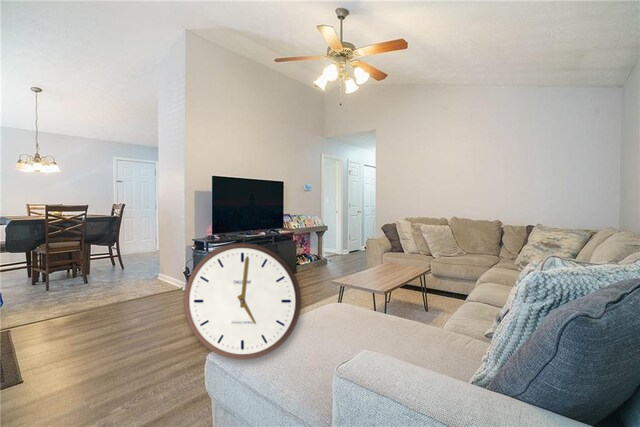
5,01
